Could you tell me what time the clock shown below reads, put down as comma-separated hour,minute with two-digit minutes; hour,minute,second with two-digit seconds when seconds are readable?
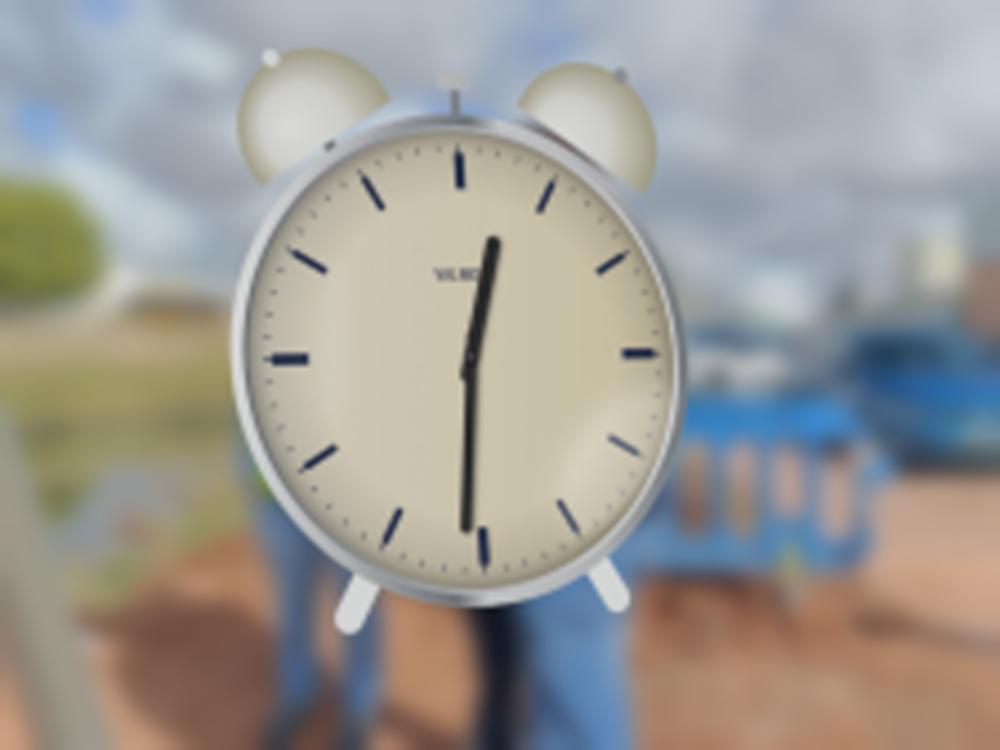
12,31
